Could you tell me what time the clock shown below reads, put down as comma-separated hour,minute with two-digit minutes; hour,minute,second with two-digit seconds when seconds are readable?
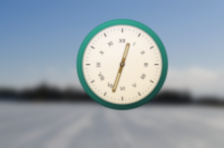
12,33
